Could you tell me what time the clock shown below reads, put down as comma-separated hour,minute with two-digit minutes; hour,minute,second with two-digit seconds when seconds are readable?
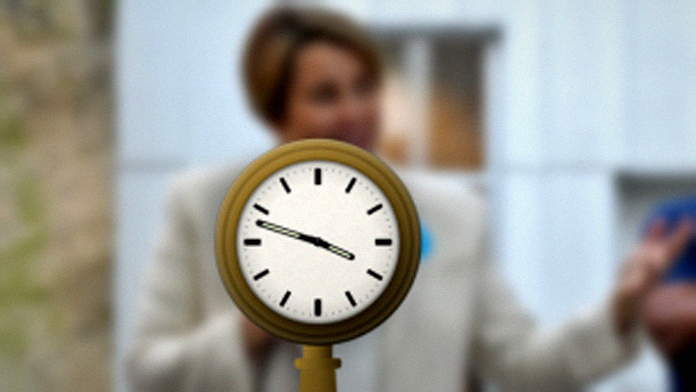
3,48
